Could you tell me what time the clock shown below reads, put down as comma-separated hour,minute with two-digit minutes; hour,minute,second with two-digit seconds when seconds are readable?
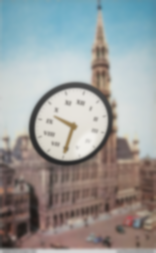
9,30
